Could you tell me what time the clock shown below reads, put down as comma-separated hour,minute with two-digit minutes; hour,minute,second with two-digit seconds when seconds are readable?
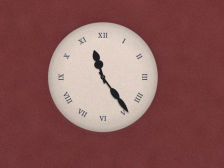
11,24
